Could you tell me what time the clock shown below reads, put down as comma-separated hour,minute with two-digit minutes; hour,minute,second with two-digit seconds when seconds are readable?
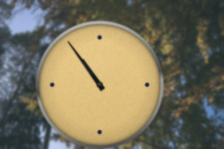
10,54
